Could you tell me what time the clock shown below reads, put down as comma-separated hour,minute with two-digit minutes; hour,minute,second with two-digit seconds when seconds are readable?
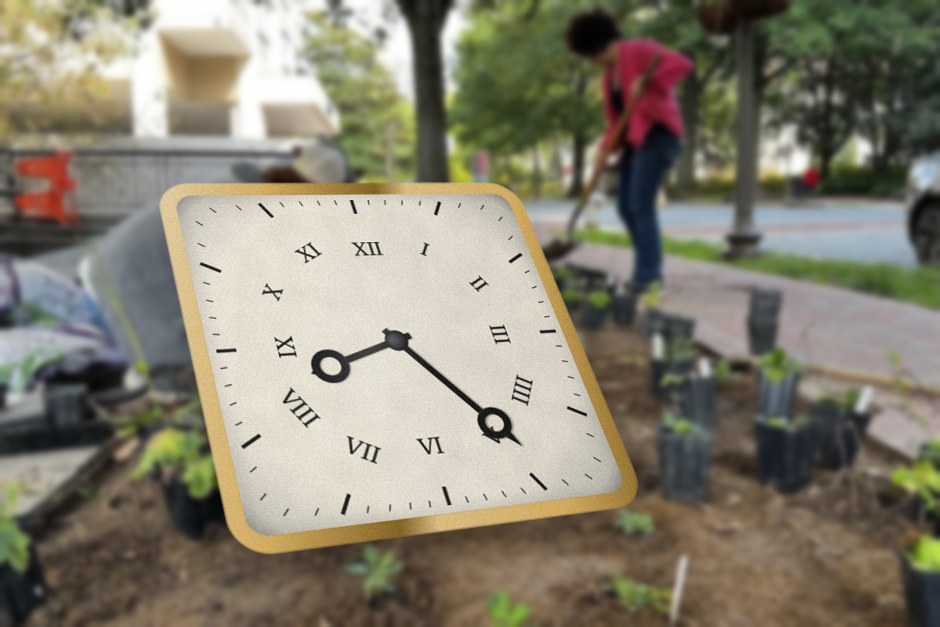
8,24
